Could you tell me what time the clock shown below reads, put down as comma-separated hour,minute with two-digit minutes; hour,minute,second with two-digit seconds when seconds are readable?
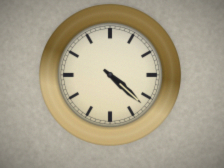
4,22
